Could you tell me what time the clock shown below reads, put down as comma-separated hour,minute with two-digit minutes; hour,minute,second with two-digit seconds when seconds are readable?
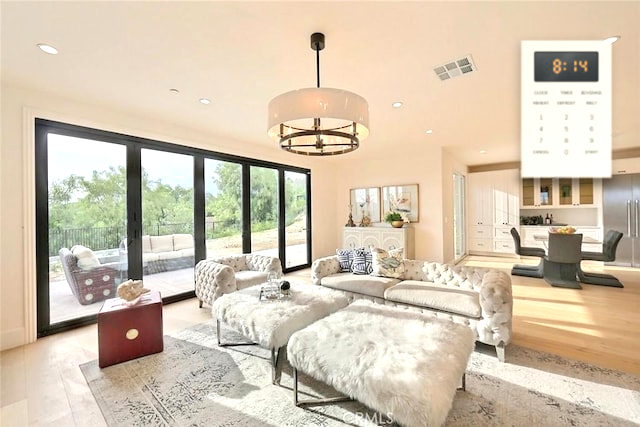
8,14
